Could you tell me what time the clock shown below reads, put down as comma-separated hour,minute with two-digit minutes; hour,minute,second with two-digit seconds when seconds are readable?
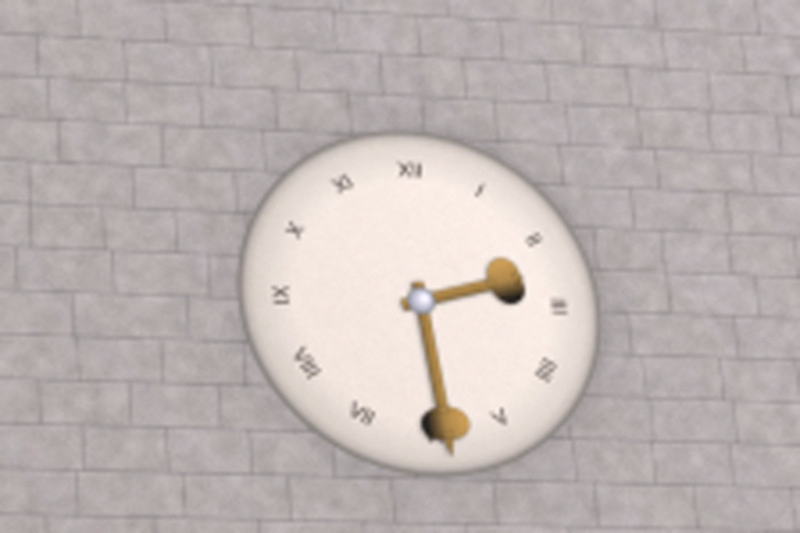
2,29
